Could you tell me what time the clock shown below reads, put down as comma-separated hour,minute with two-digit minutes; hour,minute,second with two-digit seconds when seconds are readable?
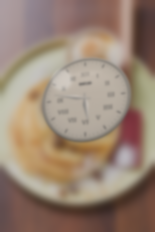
5,47
